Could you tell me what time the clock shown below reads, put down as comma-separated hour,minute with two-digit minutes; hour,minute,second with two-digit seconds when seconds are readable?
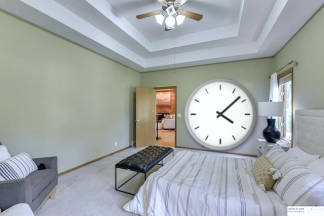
4,08
